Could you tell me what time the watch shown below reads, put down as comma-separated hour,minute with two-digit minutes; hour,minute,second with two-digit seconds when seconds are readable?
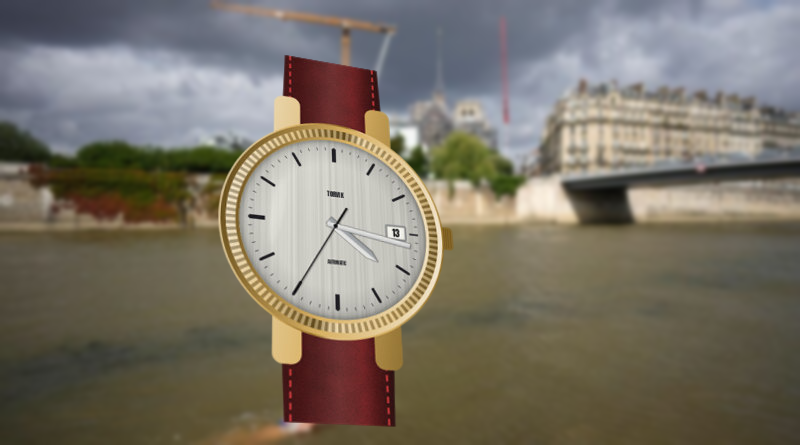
4,16,35
